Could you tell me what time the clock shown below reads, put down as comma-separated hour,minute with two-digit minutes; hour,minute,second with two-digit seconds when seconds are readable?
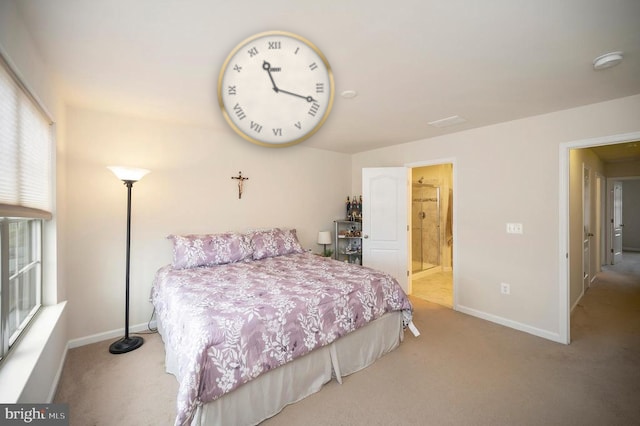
11,18
